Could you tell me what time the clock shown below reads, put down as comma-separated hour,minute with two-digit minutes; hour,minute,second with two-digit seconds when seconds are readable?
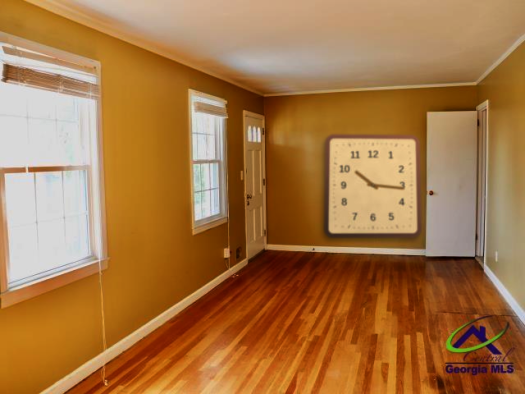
10,16
